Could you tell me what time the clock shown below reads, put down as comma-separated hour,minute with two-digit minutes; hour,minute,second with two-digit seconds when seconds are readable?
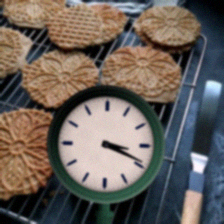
3,19
